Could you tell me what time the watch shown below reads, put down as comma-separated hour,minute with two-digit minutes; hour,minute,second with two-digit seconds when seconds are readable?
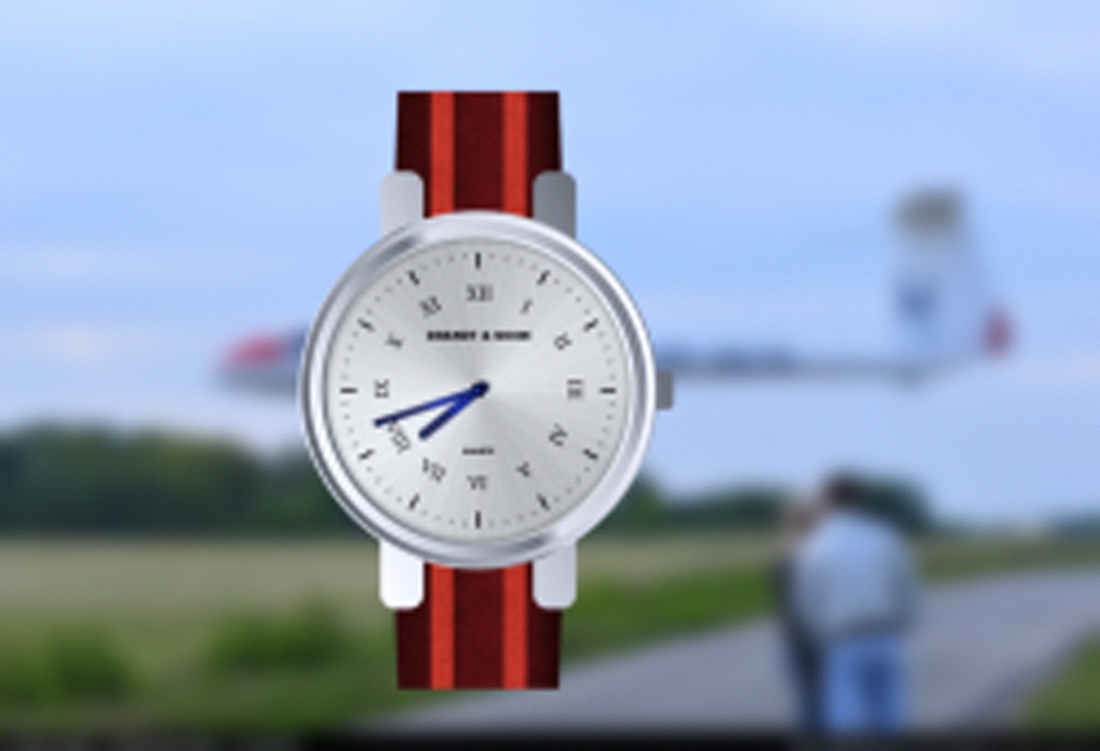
7,42
